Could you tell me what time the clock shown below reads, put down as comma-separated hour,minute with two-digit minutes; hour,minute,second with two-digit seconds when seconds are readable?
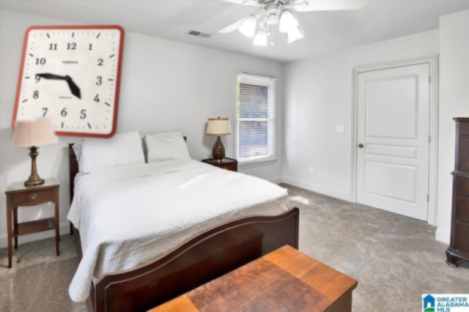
4,46
